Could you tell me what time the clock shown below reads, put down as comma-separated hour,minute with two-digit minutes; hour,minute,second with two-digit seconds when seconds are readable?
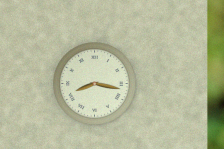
8,17
